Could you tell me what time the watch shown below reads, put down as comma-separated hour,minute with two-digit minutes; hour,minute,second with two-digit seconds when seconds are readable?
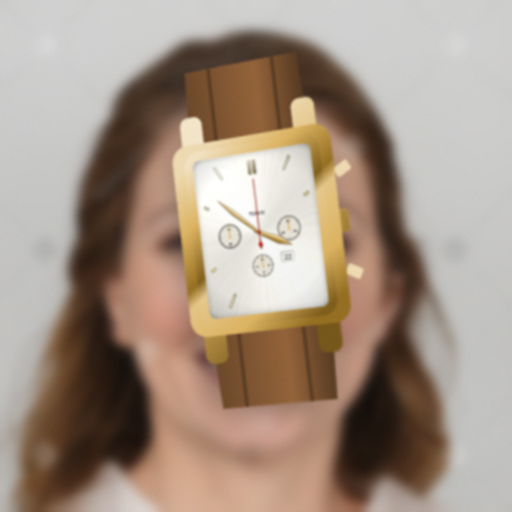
3,52
